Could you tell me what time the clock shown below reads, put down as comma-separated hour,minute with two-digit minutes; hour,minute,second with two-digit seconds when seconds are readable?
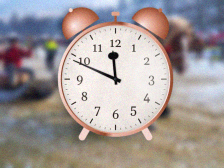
11,49
